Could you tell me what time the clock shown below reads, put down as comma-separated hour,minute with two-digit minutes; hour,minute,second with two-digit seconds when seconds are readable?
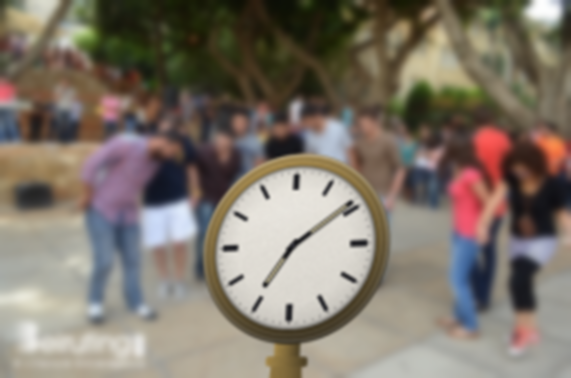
7,09
